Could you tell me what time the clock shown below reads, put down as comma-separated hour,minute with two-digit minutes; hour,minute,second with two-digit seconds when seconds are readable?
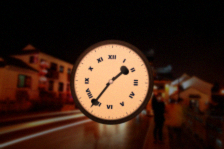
1,36
